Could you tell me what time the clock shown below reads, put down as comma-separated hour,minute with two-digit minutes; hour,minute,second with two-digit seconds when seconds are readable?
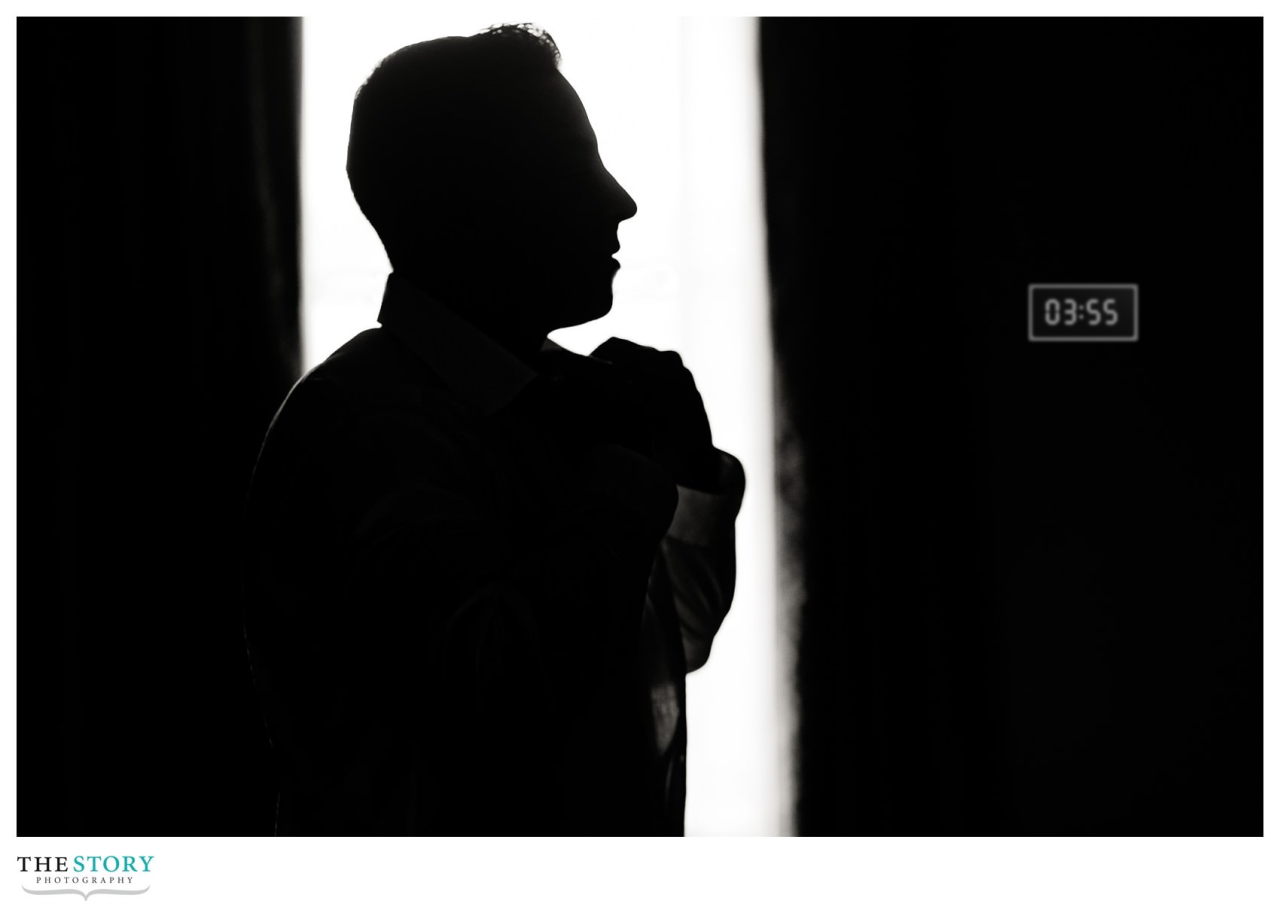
3,55
